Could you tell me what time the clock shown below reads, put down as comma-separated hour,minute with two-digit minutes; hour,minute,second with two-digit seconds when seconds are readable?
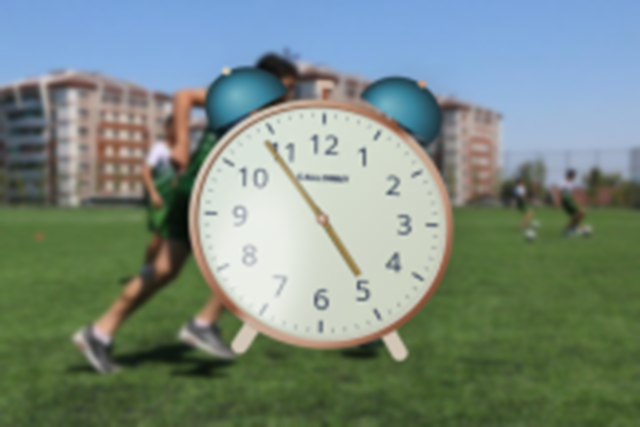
4,54
